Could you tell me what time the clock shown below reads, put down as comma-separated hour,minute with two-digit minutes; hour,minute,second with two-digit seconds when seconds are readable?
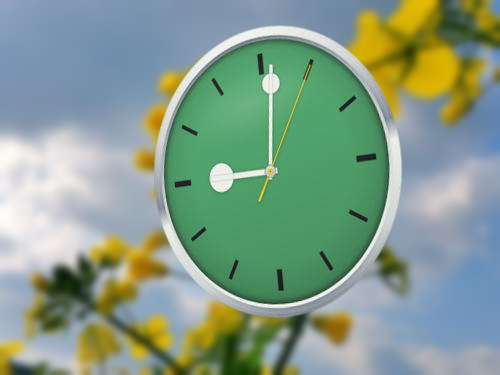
9,01,05
